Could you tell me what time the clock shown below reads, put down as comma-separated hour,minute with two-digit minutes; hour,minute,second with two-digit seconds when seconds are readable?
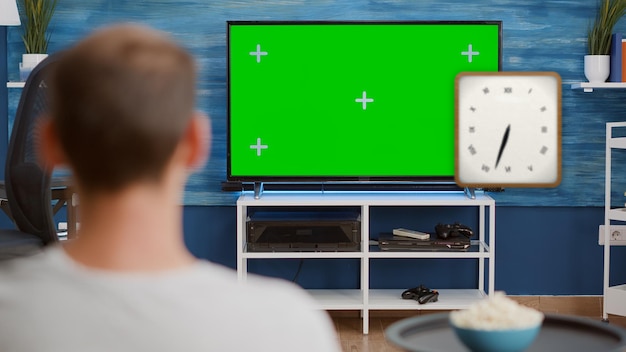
6,33
